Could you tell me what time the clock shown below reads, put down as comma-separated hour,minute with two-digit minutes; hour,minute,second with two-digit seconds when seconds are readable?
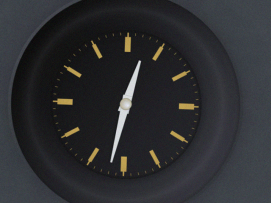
12,32
